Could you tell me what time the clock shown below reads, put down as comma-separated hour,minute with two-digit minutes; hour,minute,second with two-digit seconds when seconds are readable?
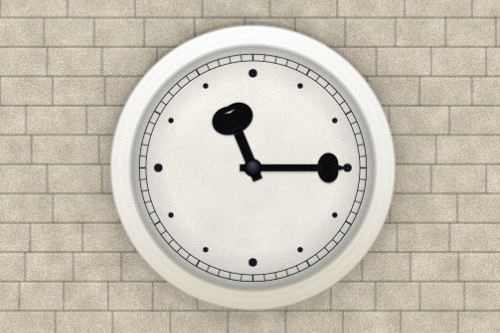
11,15
